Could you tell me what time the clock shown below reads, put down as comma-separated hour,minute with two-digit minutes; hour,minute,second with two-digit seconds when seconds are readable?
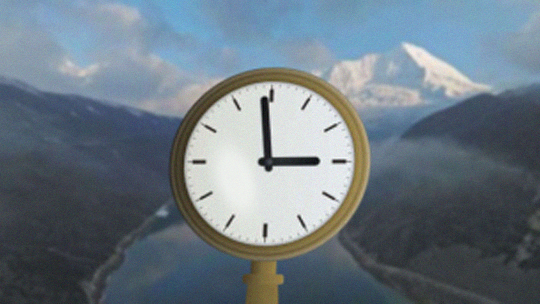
2,59
